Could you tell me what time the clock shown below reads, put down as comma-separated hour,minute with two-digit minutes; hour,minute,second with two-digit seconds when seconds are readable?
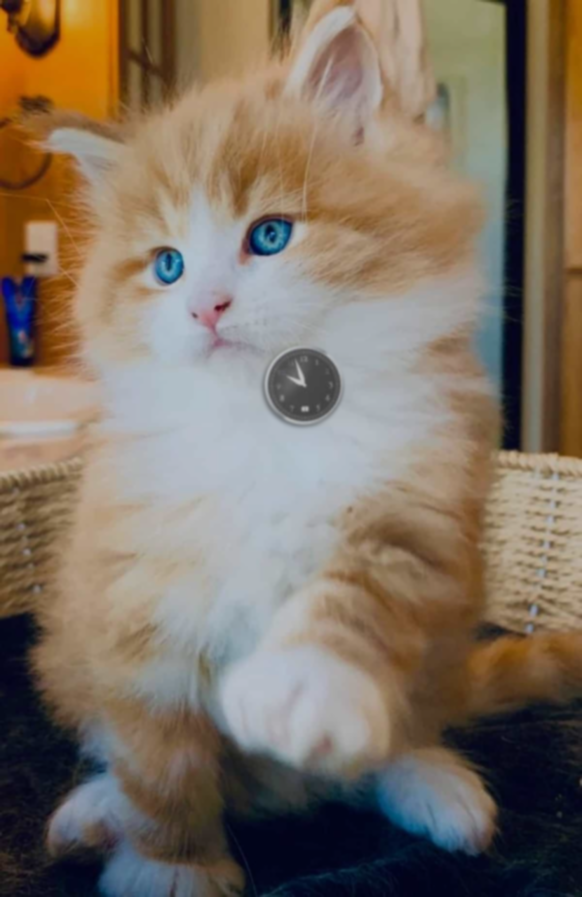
9,57
